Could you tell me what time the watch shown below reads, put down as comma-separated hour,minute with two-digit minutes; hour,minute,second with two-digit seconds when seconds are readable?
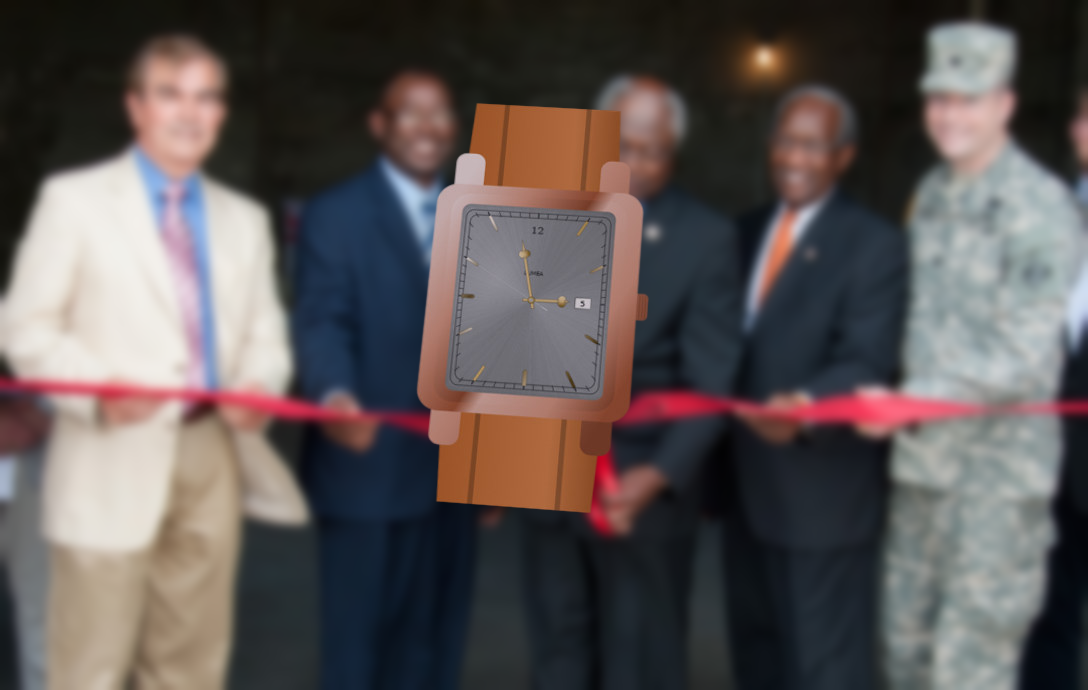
2,57,50
